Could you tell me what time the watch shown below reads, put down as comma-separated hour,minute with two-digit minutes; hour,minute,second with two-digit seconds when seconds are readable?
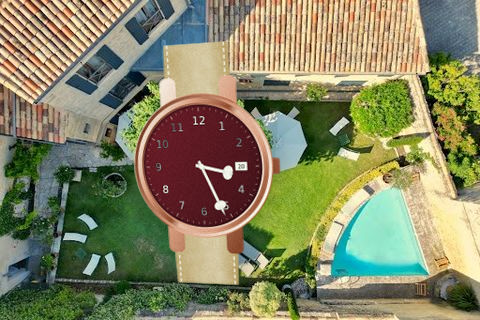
3,26
